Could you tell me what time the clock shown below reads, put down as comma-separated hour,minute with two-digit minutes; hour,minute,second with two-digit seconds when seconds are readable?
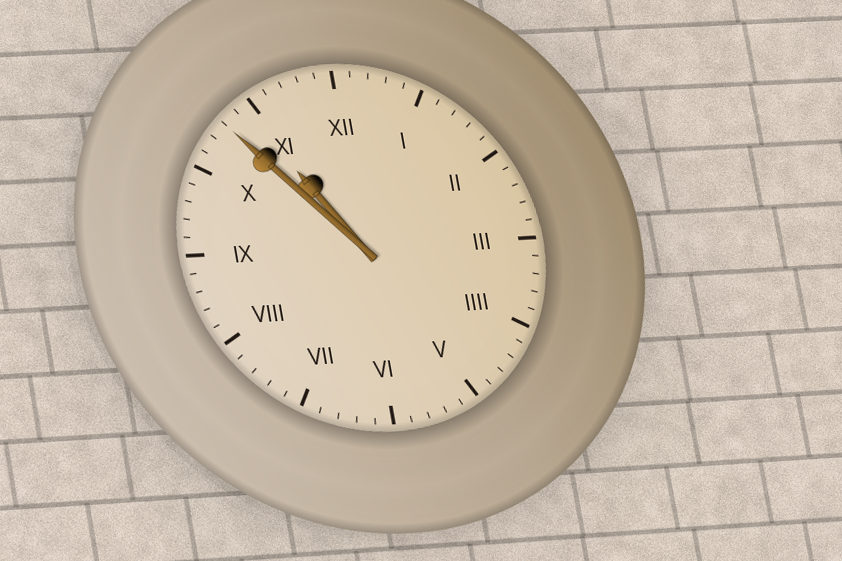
10,53
